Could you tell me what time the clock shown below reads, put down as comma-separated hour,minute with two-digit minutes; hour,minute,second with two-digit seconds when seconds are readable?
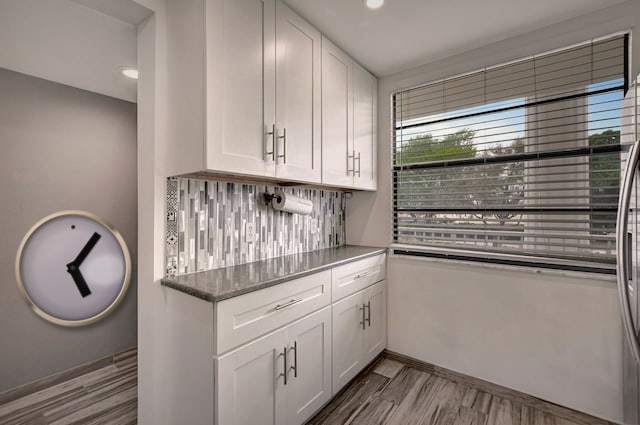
5,06
